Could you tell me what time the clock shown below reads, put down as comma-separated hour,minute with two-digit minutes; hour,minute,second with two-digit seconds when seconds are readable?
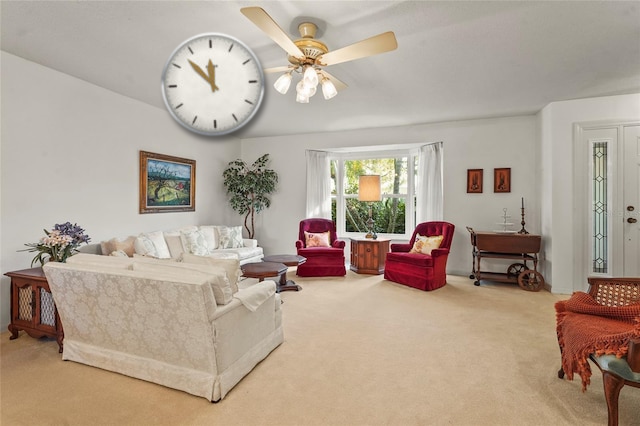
11,53
